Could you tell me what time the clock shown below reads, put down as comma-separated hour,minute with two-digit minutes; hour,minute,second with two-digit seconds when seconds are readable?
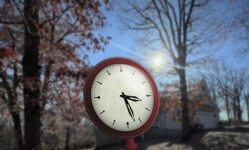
3,27
